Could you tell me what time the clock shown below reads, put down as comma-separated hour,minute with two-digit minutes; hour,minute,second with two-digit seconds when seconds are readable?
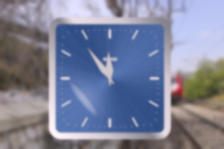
11,54
